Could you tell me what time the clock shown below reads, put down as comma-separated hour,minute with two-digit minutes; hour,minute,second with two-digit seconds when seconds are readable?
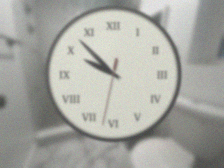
9,52,32
